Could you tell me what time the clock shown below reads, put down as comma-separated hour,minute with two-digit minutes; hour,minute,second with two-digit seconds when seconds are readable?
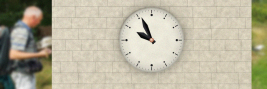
9,56
